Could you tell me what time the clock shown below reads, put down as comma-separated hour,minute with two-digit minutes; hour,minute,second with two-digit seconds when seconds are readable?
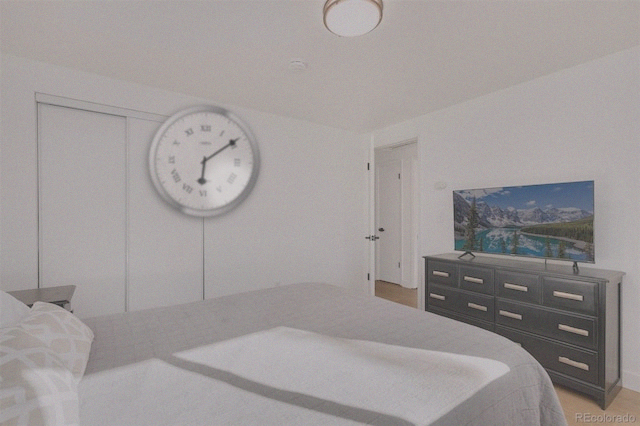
6,09
